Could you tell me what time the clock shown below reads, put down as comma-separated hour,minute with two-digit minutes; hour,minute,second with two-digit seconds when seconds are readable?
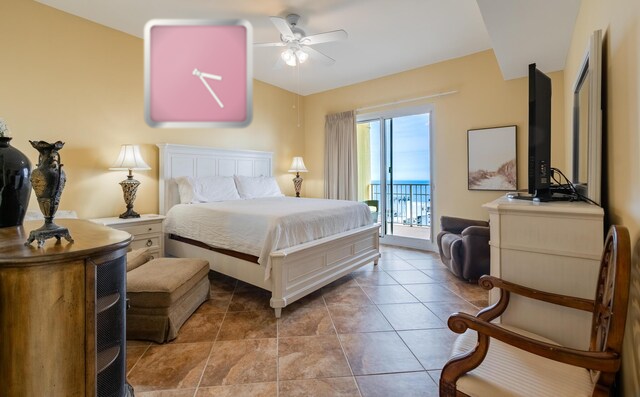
3,24
